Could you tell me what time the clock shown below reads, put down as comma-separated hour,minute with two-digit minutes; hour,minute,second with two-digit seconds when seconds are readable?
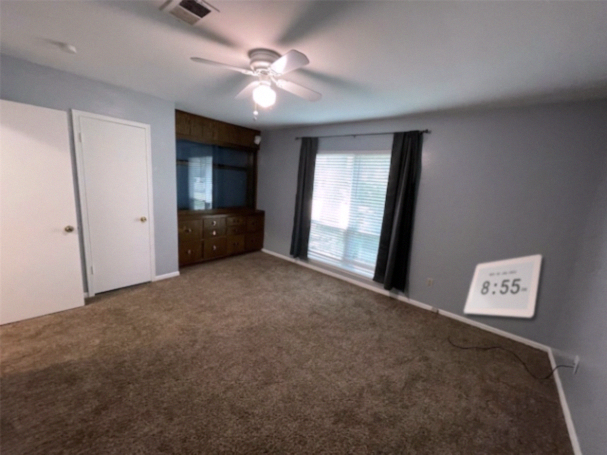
8,55
